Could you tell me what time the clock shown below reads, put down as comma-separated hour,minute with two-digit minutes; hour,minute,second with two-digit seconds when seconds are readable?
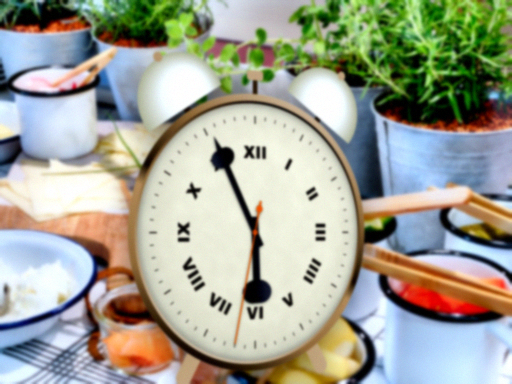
5,55,32
